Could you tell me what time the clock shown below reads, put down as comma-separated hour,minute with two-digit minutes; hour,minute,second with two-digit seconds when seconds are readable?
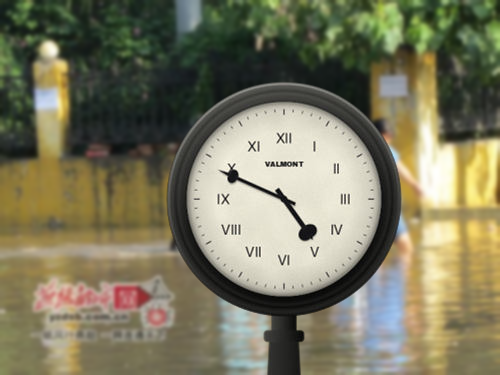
4,49
